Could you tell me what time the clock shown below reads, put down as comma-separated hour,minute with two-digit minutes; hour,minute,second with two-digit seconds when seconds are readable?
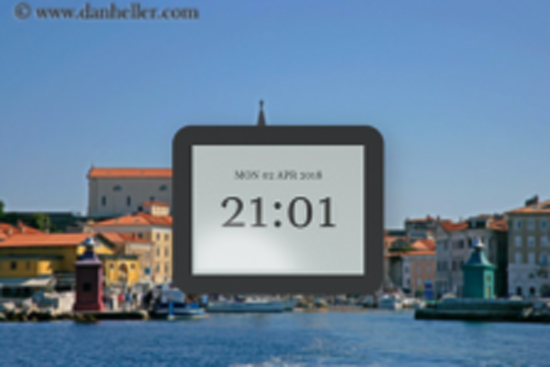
21,01
